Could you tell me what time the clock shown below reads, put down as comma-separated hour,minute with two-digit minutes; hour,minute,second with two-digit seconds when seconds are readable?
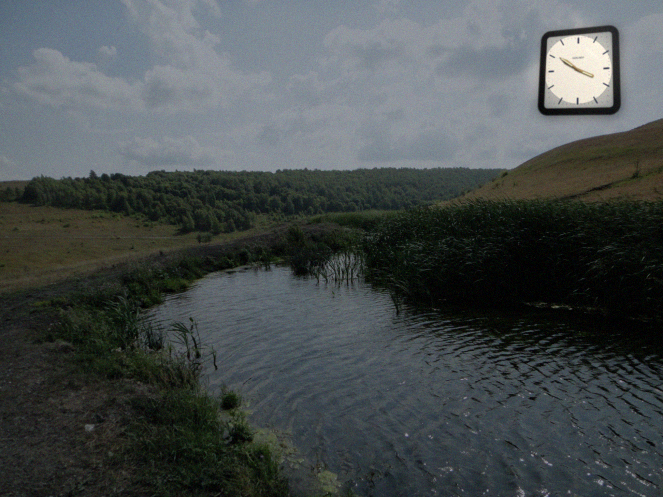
3,51
